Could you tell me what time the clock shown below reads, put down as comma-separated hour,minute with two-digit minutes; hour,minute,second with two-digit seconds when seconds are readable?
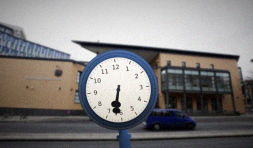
6,32
